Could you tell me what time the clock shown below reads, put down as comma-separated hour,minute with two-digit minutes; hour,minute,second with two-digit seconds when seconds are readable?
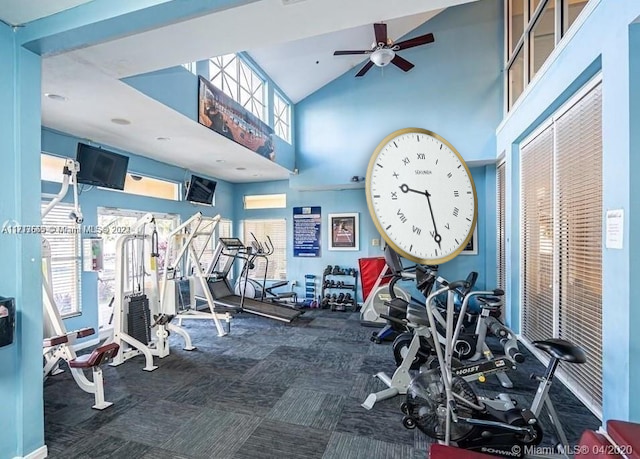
9,29
